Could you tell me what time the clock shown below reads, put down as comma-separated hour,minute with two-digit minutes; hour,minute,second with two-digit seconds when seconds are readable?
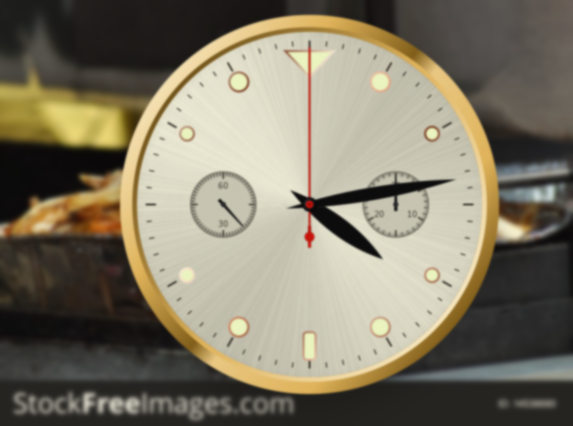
4,13,23
